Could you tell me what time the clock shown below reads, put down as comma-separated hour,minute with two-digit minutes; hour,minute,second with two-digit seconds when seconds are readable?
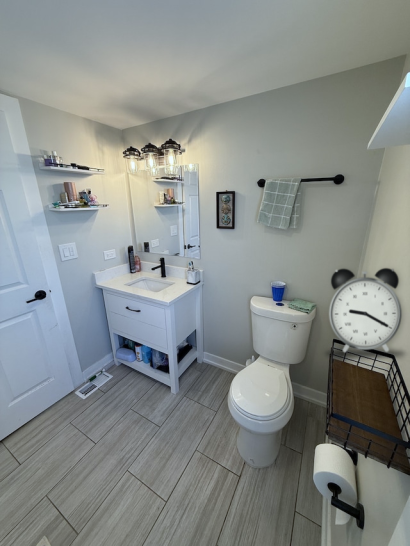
9,20
